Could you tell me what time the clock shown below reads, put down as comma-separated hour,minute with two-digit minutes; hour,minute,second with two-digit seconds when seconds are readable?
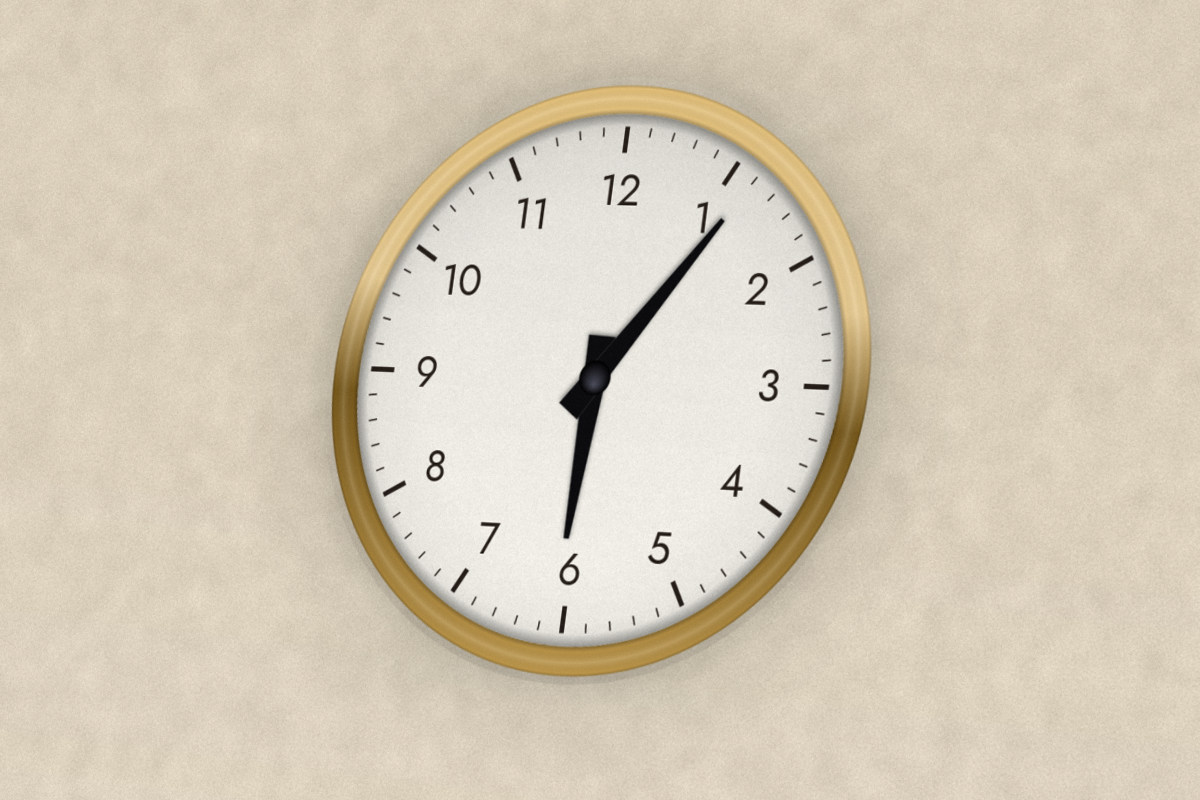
6,06
